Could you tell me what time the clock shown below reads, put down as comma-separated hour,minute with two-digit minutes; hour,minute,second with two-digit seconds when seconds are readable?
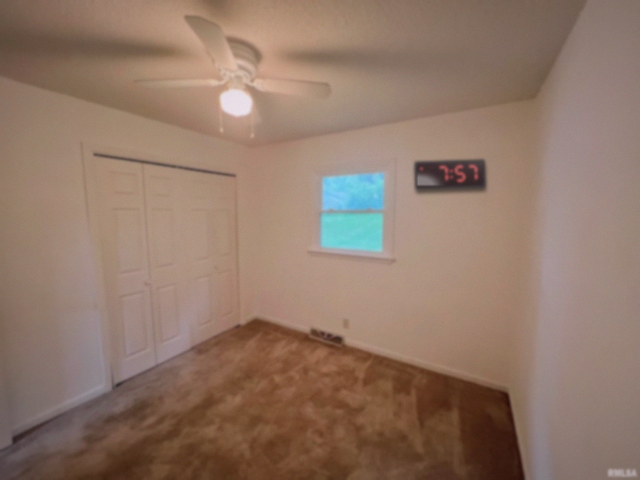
7,57
